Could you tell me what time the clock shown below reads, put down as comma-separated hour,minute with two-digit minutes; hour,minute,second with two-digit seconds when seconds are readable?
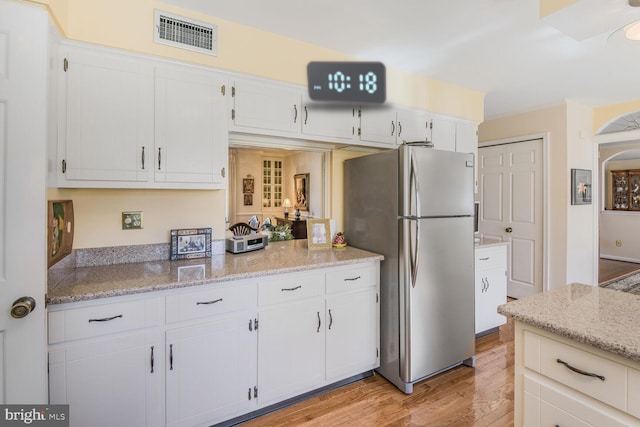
10,18
